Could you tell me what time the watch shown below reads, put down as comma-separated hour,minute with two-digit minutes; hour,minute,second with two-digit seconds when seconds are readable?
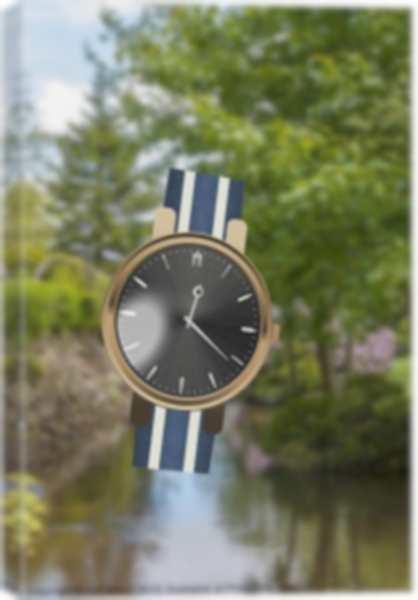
12,21
